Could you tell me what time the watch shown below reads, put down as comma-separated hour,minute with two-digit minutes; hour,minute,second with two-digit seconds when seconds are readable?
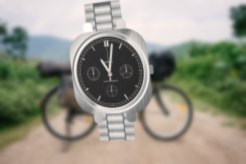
11,02
